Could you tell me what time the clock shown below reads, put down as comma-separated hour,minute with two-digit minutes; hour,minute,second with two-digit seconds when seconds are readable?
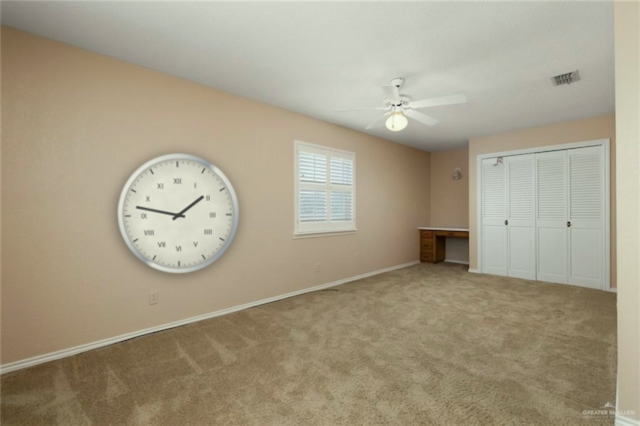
1,47
